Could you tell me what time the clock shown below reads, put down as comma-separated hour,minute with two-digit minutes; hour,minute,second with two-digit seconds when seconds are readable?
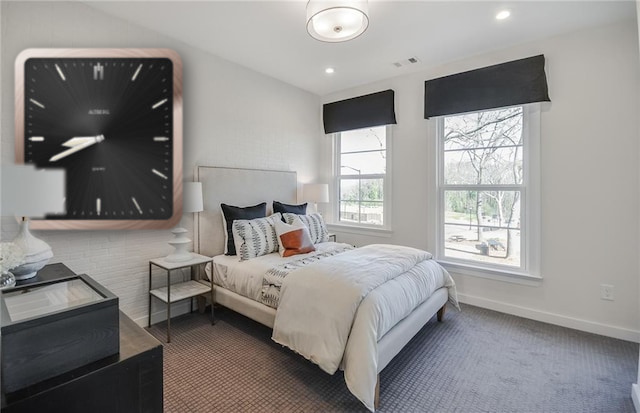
8,41
